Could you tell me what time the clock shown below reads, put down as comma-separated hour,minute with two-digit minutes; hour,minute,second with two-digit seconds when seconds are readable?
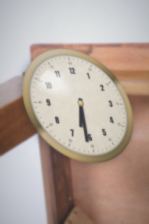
6,31
